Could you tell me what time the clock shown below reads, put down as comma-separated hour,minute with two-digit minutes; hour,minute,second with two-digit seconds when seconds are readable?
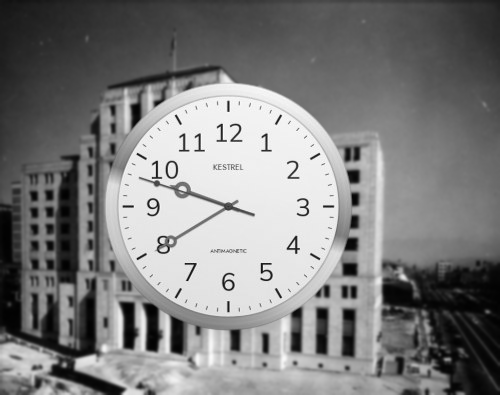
9,39,48
